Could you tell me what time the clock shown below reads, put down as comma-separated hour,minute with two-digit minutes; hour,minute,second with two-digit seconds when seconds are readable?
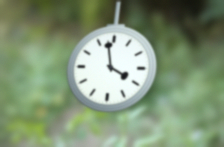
3,58
